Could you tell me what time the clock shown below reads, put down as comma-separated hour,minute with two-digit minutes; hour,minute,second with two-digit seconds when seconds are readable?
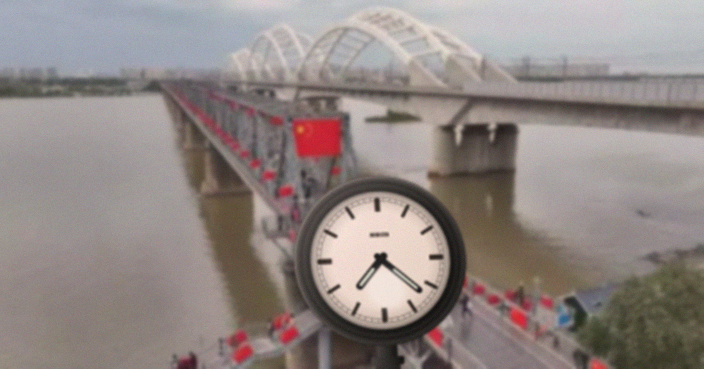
7,22
